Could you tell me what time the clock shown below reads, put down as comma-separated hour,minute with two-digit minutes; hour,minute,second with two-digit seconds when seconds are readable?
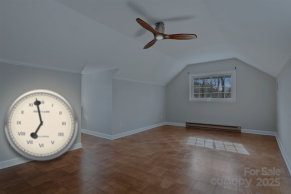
6,58
